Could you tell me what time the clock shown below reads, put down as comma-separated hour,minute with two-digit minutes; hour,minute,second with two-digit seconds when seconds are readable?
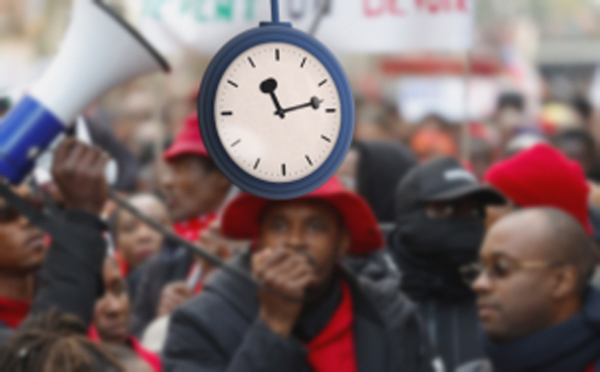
11,13
